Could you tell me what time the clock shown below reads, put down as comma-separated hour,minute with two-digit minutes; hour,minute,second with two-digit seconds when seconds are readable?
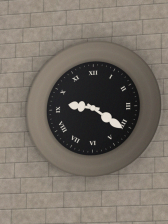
9,21
